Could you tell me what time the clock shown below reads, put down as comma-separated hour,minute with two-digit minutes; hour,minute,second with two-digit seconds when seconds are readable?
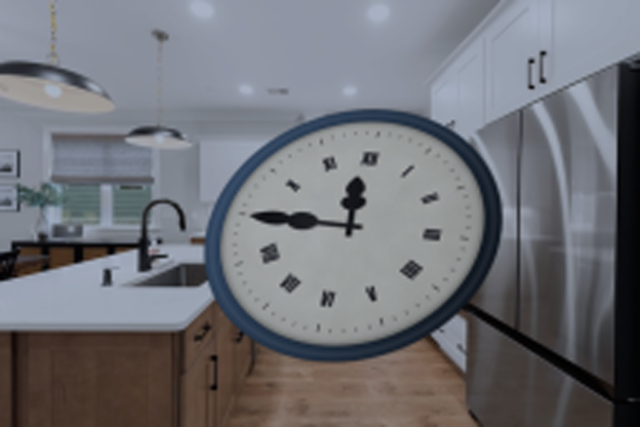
11,45
